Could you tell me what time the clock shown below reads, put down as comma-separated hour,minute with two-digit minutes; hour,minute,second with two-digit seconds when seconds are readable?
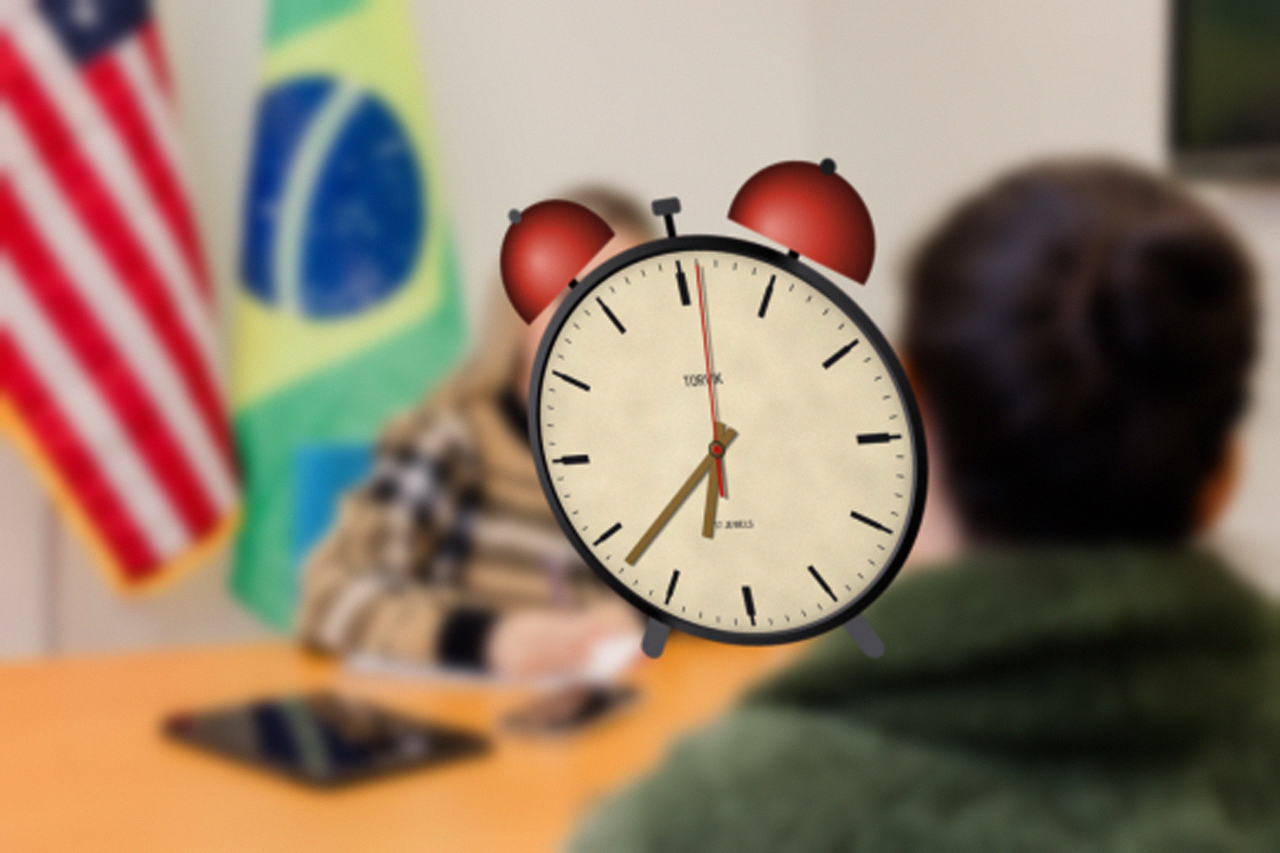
6,38,01
